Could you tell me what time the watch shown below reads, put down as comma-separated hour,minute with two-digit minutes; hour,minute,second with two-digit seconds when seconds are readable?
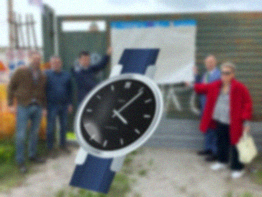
4,06
